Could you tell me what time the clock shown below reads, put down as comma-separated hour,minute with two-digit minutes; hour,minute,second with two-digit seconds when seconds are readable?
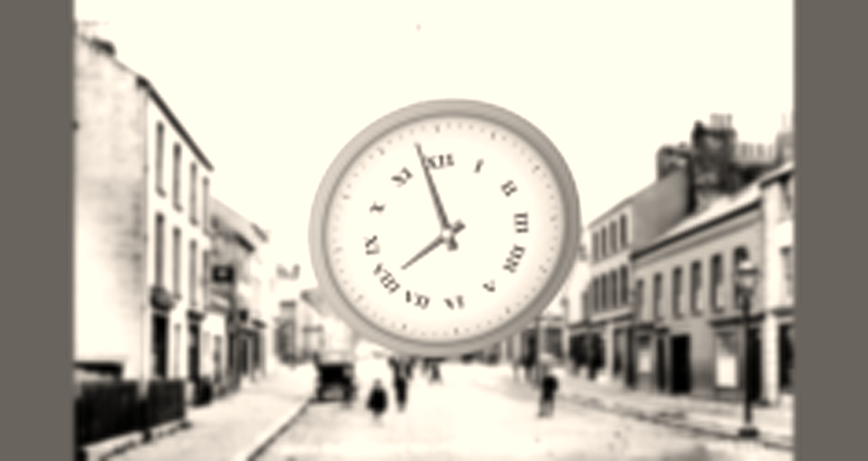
7,58
